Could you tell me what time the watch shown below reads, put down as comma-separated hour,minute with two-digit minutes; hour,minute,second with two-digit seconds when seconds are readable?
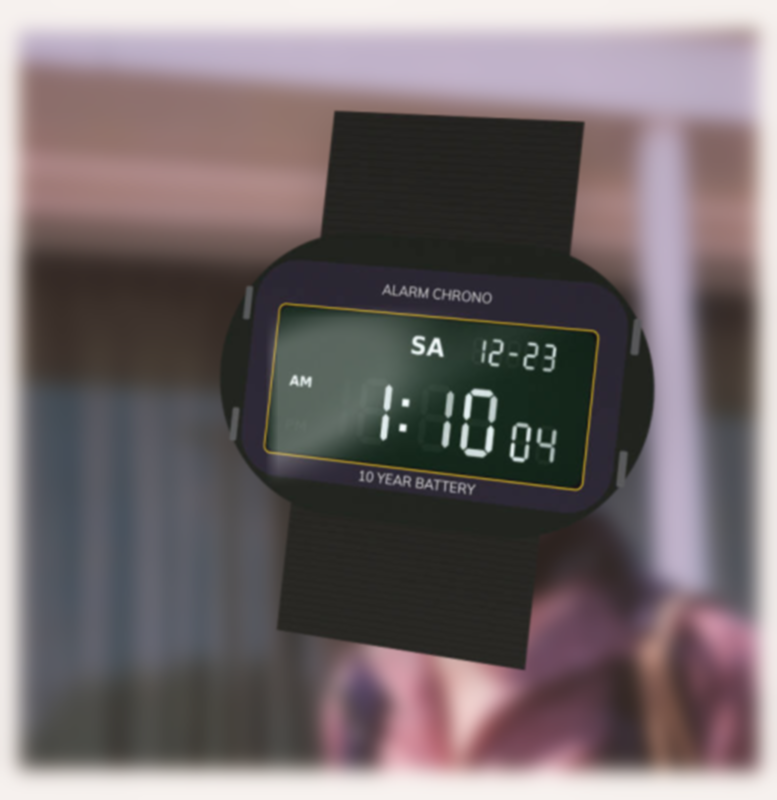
1,10,04
